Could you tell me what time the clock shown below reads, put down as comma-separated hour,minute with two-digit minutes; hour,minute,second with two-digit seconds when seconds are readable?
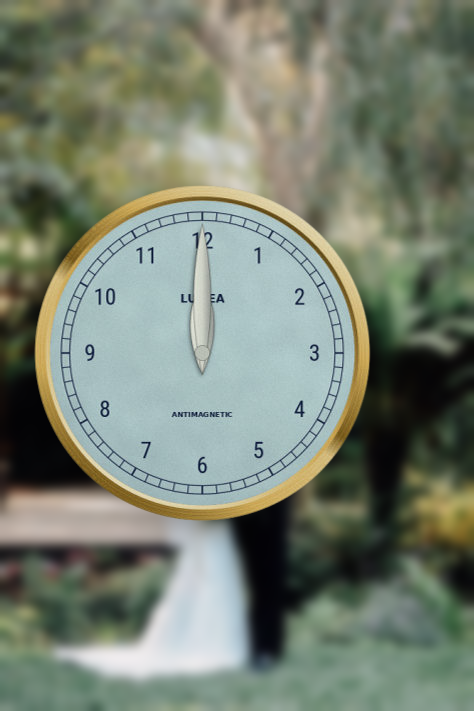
12,00
